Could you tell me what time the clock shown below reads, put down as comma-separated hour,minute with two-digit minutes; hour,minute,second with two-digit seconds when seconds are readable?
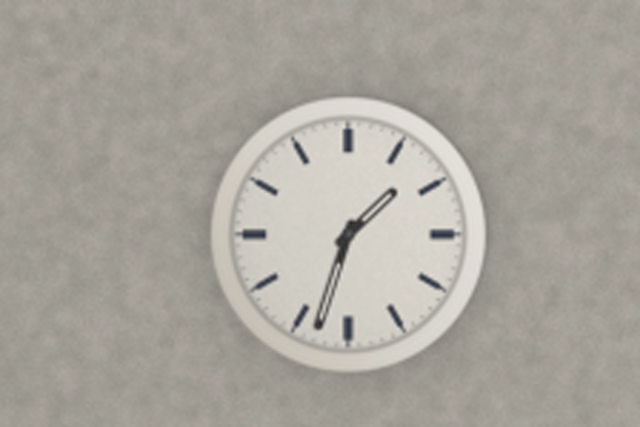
1,33
